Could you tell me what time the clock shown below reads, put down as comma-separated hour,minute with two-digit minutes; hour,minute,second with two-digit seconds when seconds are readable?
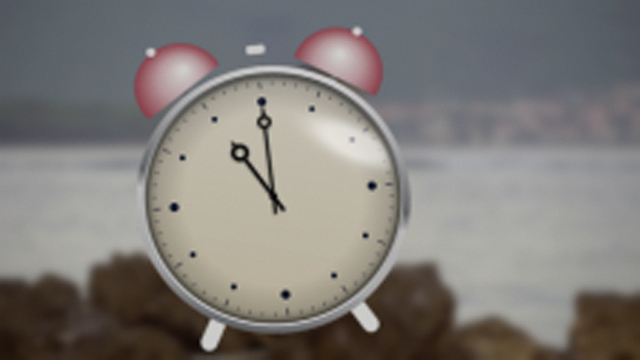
11,00
